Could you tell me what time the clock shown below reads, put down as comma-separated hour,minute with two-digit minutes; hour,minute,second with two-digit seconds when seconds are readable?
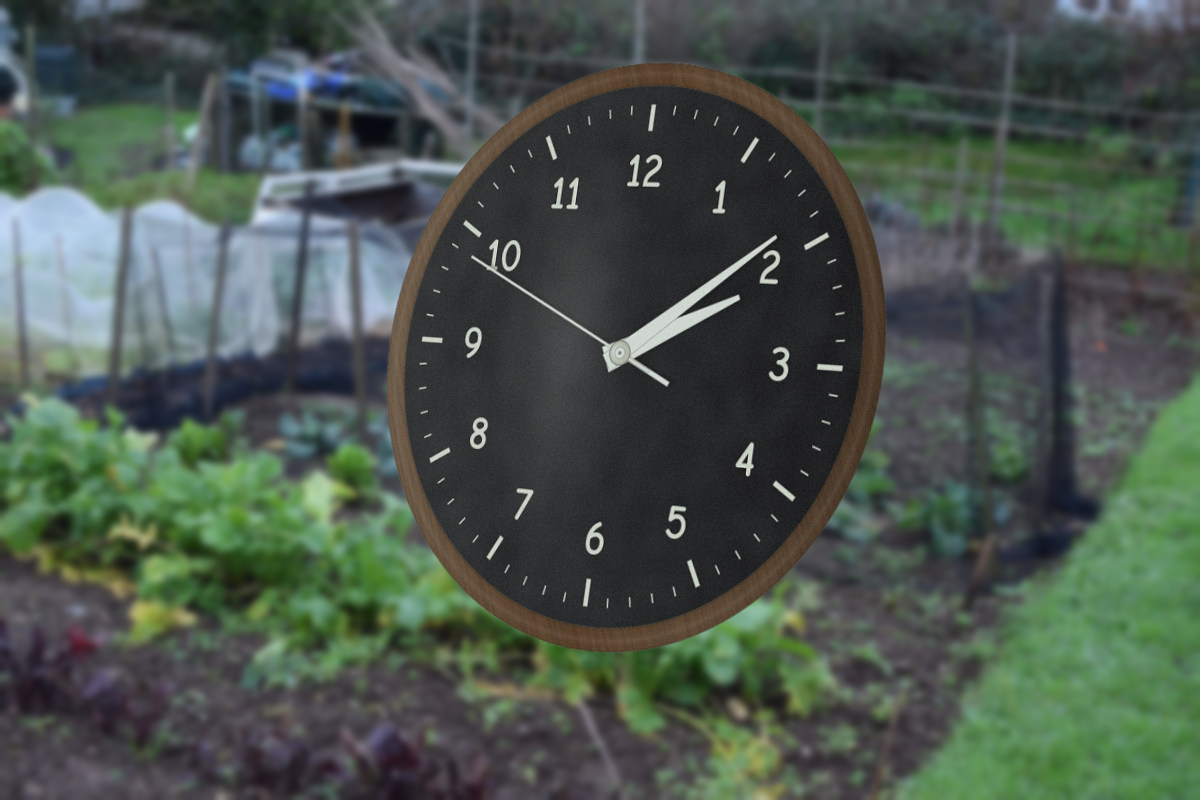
2,08,49
